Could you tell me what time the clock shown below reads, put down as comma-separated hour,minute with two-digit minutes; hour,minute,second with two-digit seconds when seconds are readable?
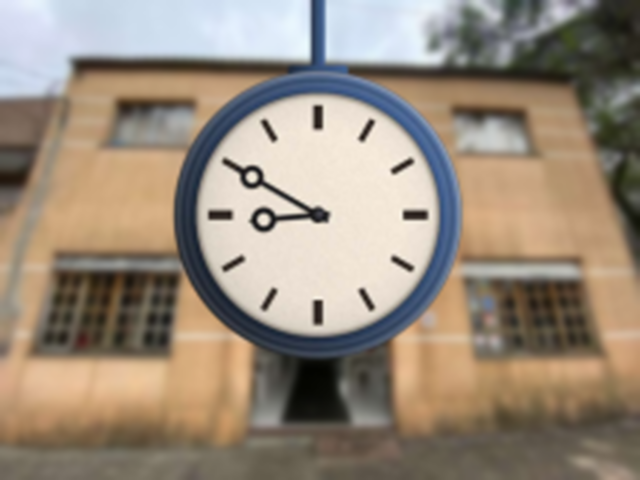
8,50
